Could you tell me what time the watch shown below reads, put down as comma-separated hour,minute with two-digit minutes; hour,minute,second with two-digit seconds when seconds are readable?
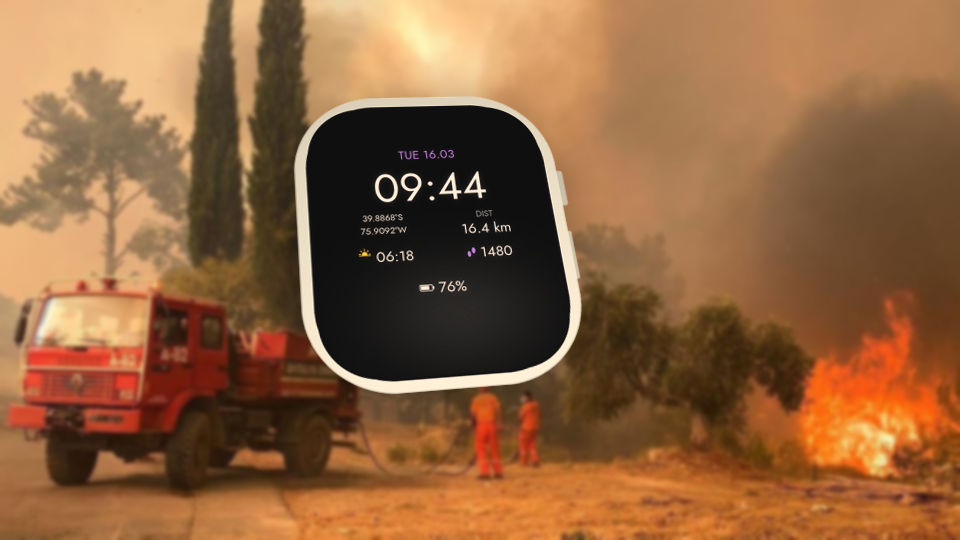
9,44
